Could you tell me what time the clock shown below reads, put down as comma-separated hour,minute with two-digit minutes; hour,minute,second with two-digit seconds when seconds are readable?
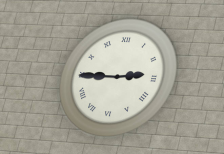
2,45
